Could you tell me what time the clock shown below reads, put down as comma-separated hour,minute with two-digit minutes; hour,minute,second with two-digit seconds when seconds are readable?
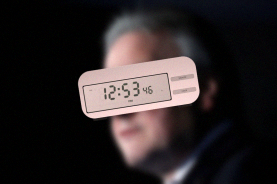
12,53,46
